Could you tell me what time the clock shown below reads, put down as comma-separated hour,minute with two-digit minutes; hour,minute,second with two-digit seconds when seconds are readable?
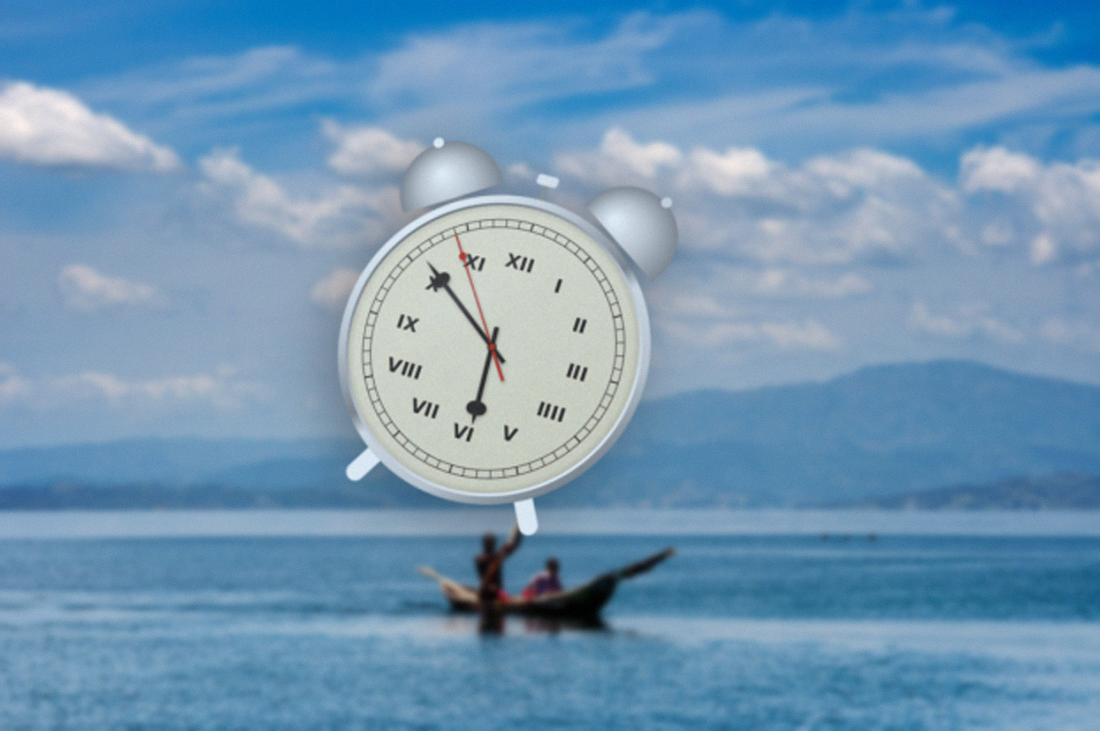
5,50,54
